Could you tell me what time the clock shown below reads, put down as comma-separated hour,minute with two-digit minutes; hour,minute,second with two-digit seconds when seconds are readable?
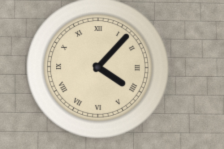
4,07
